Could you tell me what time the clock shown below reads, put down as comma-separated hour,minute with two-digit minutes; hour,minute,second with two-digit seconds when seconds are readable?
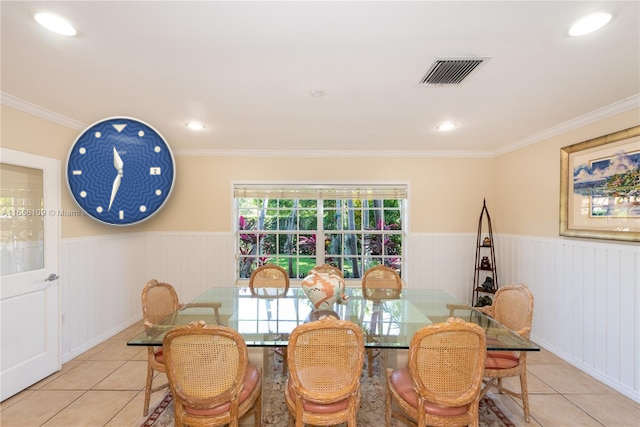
11,33
